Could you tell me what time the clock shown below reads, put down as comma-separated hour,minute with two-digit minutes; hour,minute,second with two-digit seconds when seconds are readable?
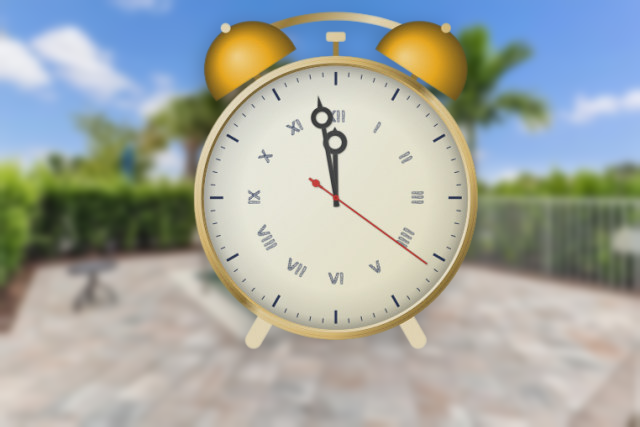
11,58,21
